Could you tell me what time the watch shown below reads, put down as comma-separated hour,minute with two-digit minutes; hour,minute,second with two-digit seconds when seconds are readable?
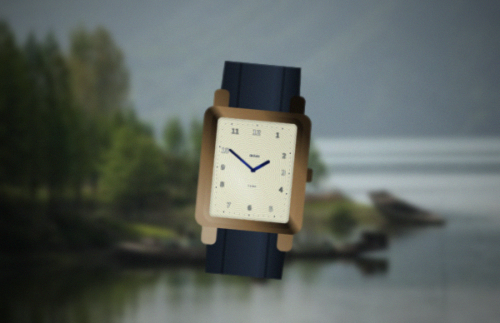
1,51
